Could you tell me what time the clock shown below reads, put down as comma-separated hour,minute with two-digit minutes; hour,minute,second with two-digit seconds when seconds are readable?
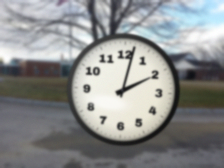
2,02
